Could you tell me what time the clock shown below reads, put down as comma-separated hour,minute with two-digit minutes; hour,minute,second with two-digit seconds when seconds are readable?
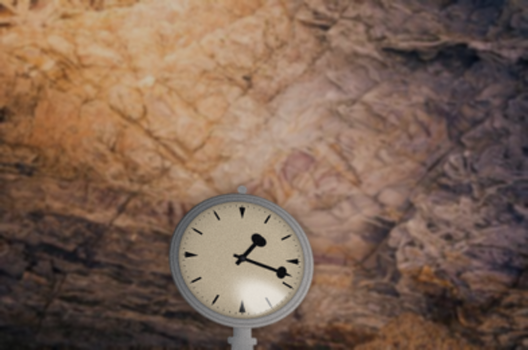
1,18
